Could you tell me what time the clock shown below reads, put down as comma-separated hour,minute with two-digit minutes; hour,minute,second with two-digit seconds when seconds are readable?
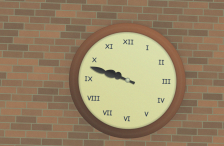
9,48
